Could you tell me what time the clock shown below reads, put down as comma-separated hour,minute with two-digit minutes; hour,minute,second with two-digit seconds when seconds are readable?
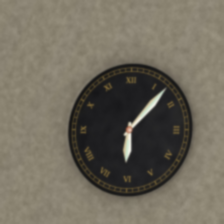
6,07
